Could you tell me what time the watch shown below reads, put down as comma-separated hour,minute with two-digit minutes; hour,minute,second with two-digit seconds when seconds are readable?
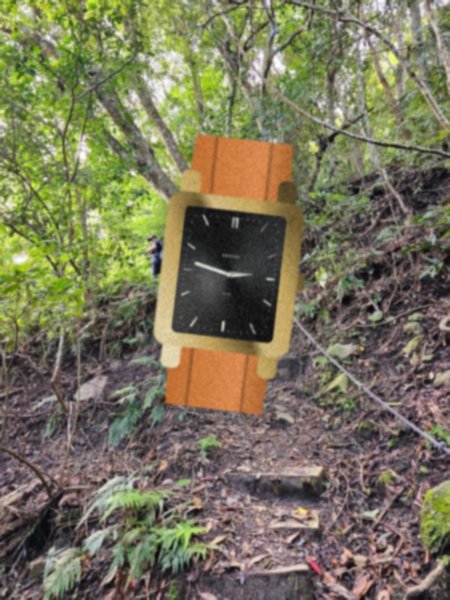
2,47
